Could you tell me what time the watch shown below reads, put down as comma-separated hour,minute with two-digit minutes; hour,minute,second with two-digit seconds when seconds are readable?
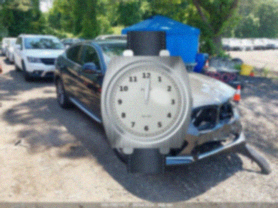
12,01
